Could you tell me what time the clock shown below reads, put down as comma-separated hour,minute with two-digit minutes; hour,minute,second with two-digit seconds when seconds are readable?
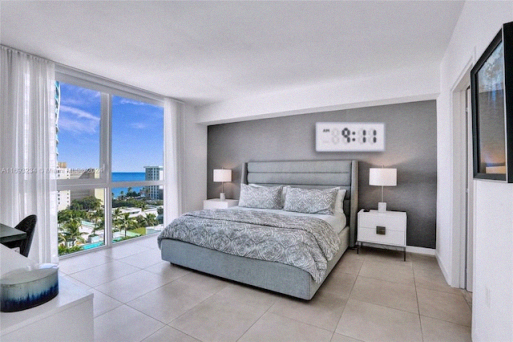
9,11
